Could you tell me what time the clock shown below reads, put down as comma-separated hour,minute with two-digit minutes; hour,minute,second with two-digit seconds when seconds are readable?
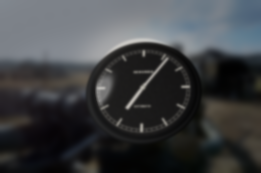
7,06
